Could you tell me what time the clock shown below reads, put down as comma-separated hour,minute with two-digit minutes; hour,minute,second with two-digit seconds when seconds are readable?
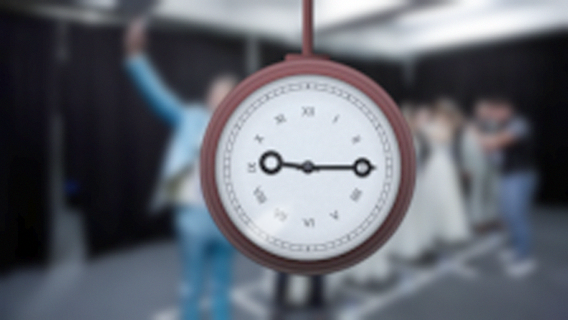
9,15
